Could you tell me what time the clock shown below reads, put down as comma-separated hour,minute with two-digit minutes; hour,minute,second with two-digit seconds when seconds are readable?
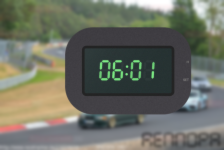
6,01
